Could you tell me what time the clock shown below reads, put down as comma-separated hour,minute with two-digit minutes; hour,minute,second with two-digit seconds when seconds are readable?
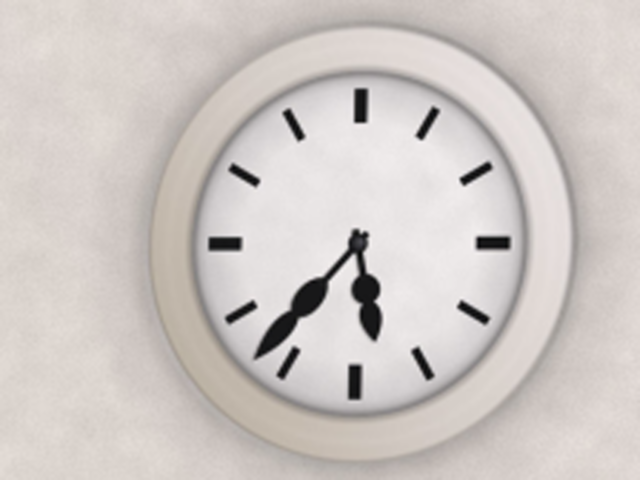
5,37
